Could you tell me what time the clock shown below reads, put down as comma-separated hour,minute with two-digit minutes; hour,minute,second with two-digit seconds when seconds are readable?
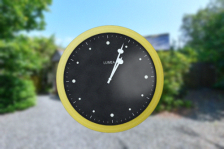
1,04
